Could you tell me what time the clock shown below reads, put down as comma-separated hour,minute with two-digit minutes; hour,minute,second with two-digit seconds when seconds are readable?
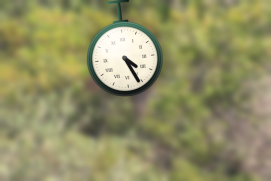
4,26
